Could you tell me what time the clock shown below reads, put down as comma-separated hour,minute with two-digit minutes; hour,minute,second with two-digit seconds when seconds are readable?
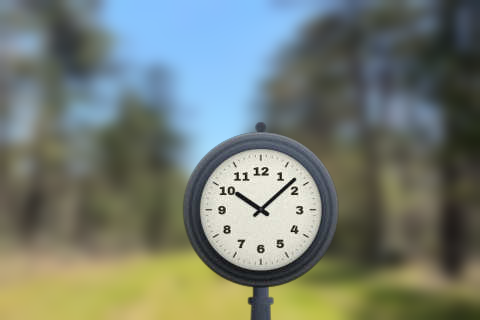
10,08
